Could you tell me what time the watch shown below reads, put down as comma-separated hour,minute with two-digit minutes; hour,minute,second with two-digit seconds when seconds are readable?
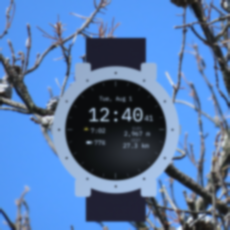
12,40
